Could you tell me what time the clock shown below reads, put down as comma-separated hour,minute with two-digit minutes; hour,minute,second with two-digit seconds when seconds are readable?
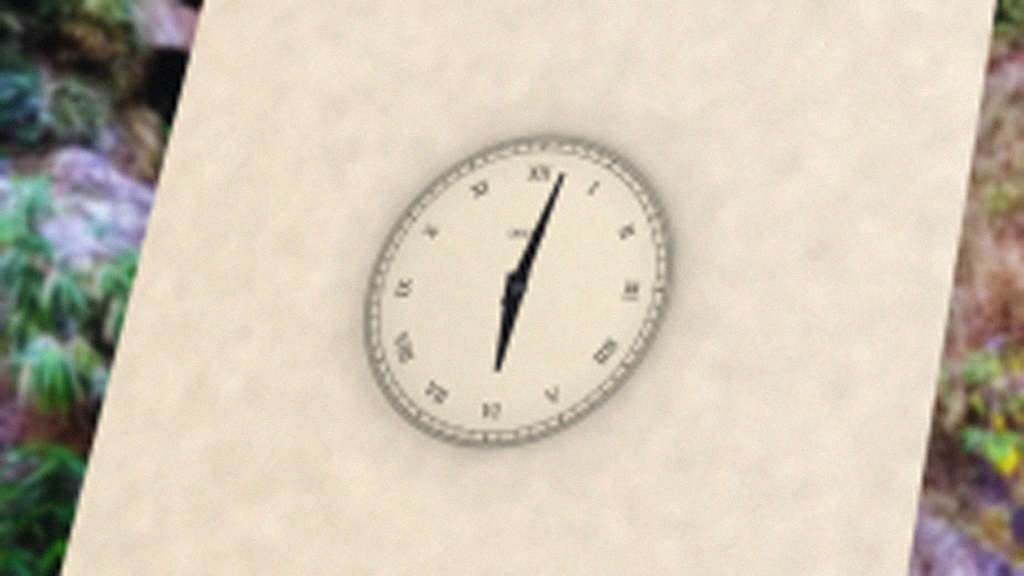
6,02
